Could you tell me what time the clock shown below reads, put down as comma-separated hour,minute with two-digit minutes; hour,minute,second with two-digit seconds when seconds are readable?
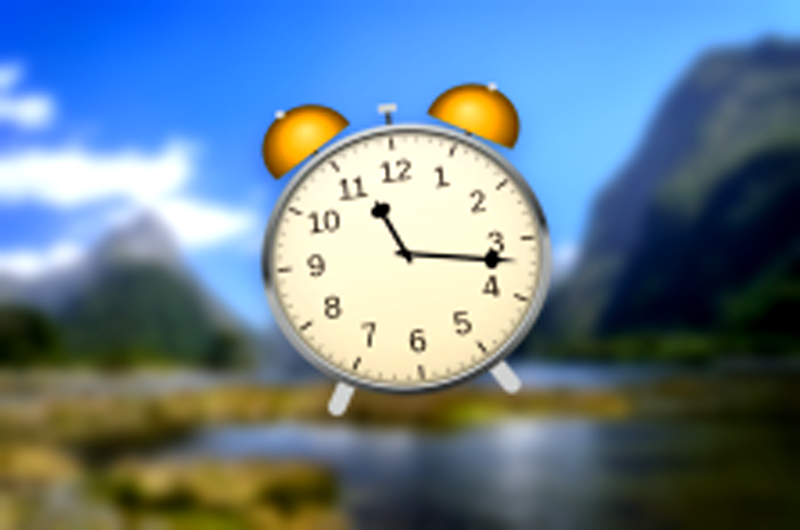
11,17
